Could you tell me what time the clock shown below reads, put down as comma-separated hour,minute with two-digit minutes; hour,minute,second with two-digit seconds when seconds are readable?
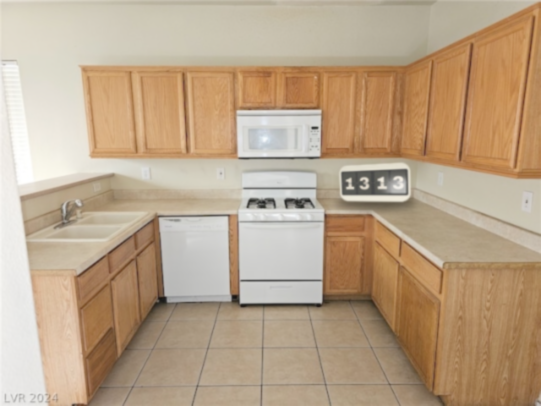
13,13
